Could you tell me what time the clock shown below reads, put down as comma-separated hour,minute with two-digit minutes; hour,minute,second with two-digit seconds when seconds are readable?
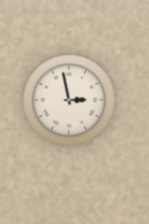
2,58
